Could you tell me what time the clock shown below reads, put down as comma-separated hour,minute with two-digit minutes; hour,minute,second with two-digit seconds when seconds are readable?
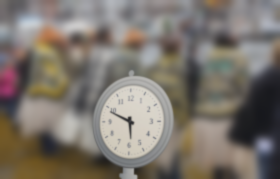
5,49
